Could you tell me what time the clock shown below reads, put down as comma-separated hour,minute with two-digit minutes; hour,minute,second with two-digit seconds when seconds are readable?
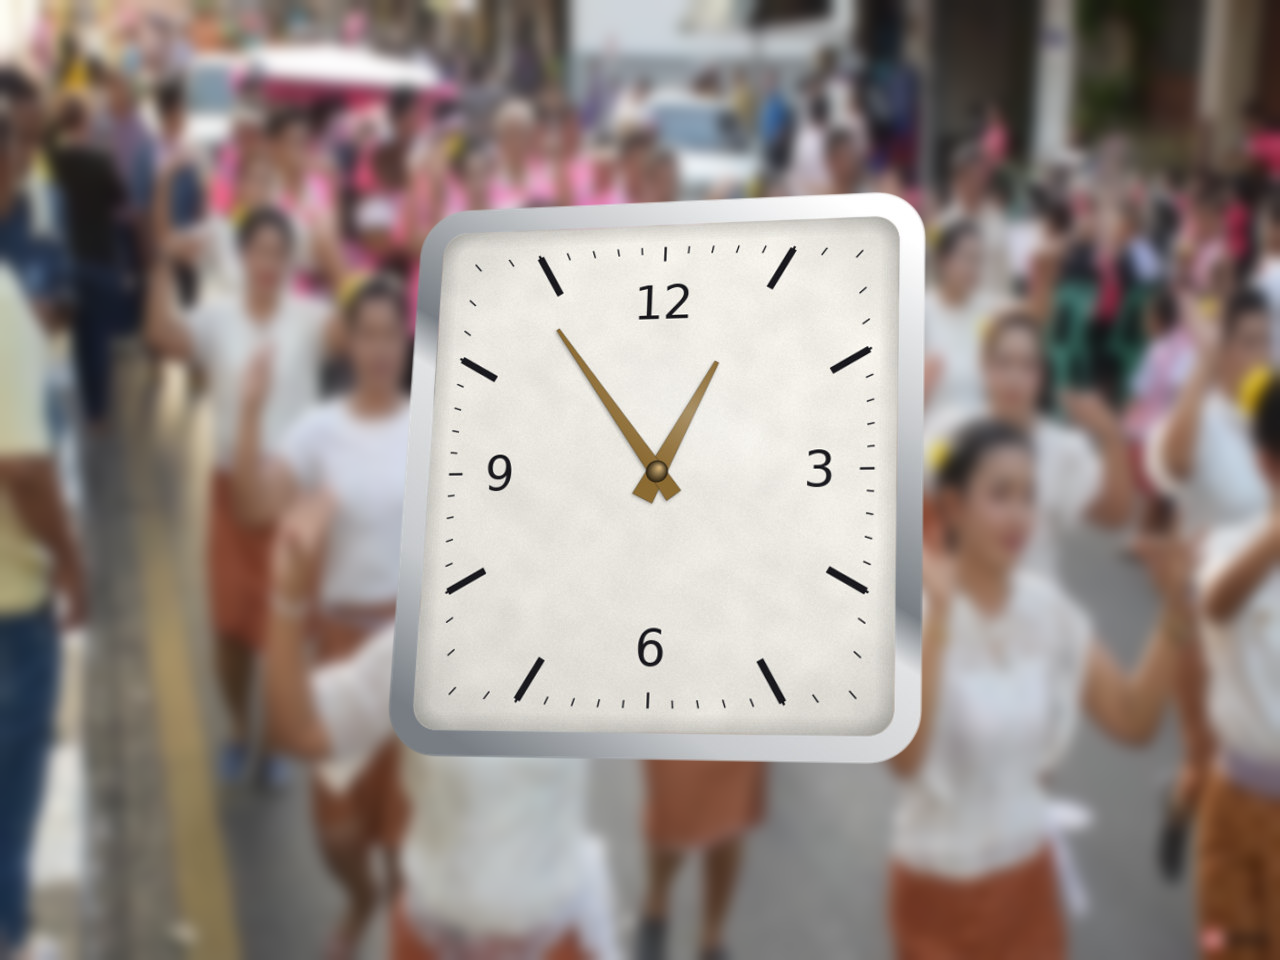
12,54
